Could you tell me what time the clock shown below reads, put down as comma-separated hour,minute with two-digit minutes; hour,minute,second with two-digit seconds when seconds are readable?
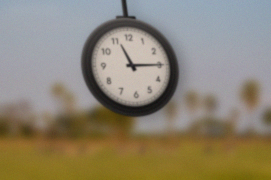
11,15
